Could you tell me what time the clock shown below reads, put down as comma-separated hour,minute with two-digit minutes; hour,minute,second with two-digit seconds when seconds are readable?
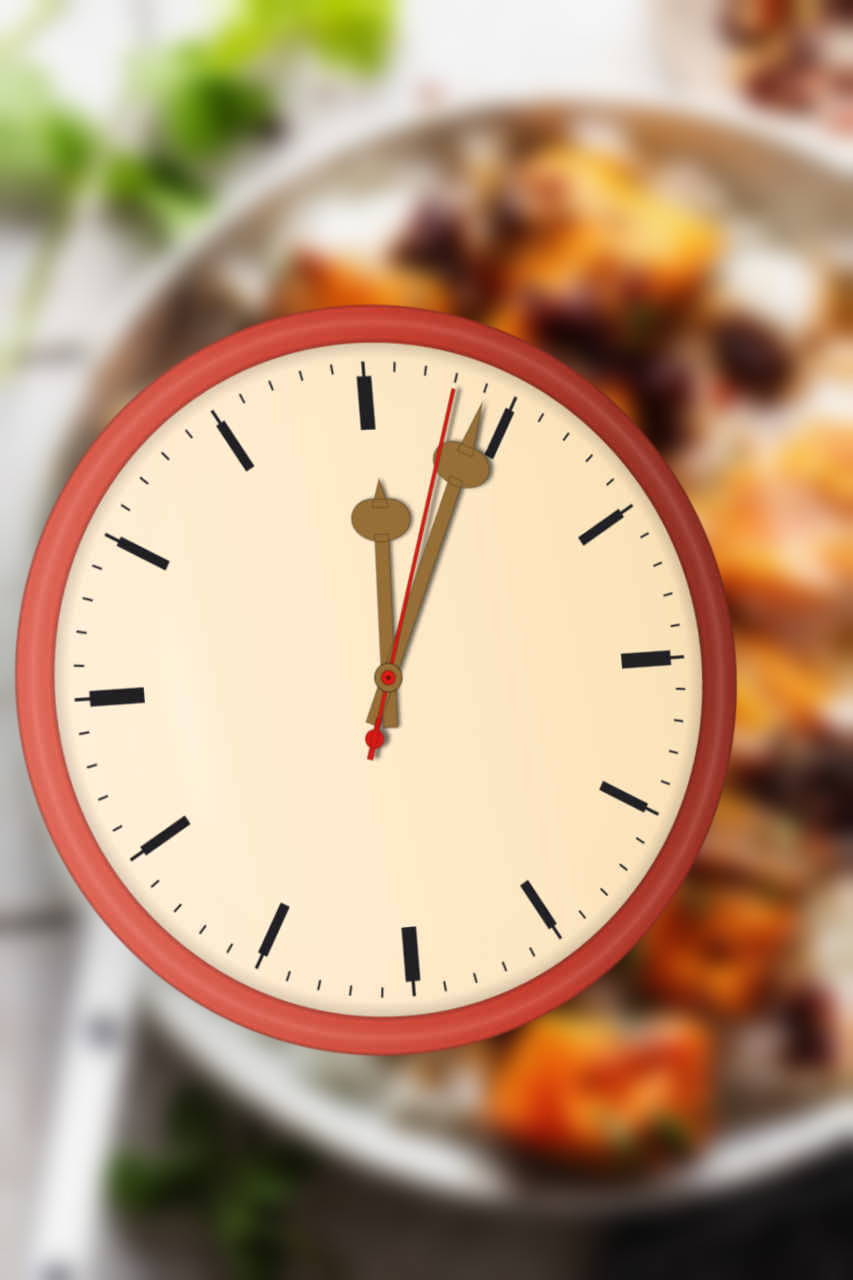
12,04,03
